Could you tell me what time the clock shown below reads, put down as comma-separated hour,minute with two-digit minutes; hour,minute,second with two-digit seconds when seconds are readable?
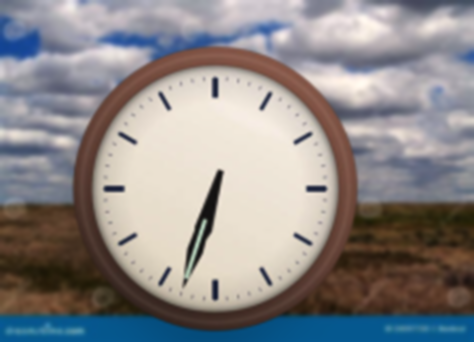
6,33
